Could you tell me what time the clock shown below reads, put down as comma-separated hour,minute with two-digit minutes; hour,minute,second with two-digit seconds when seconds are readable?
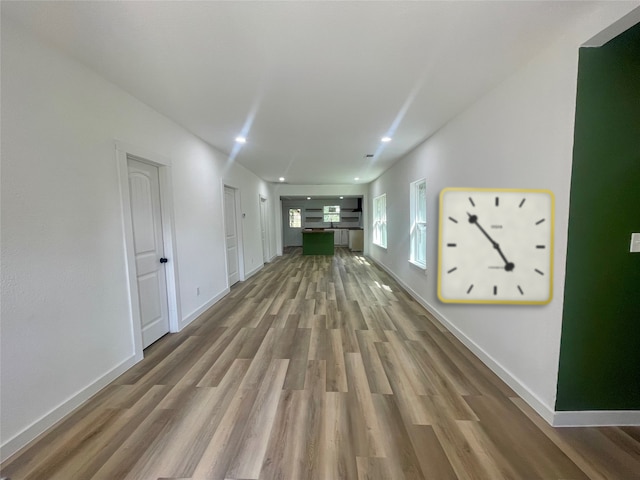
4,53
